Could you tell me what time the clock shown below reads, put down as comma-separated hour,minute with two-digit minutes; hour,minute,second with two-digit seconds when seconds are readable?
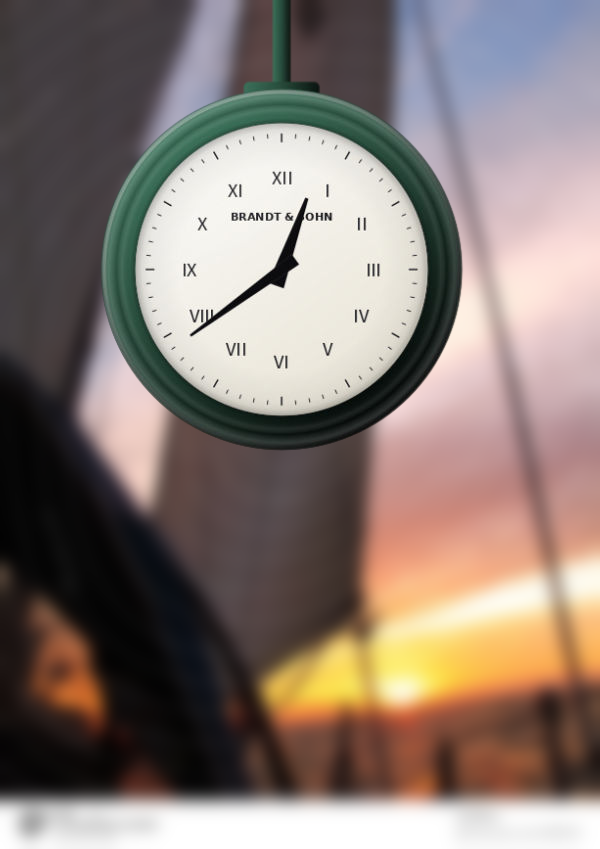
12,39
